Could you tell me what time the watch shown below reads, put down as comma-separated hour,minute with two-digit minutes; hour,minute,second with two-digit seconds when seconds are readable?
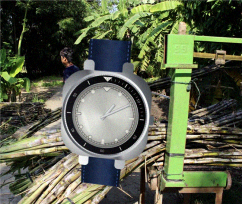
1,10
